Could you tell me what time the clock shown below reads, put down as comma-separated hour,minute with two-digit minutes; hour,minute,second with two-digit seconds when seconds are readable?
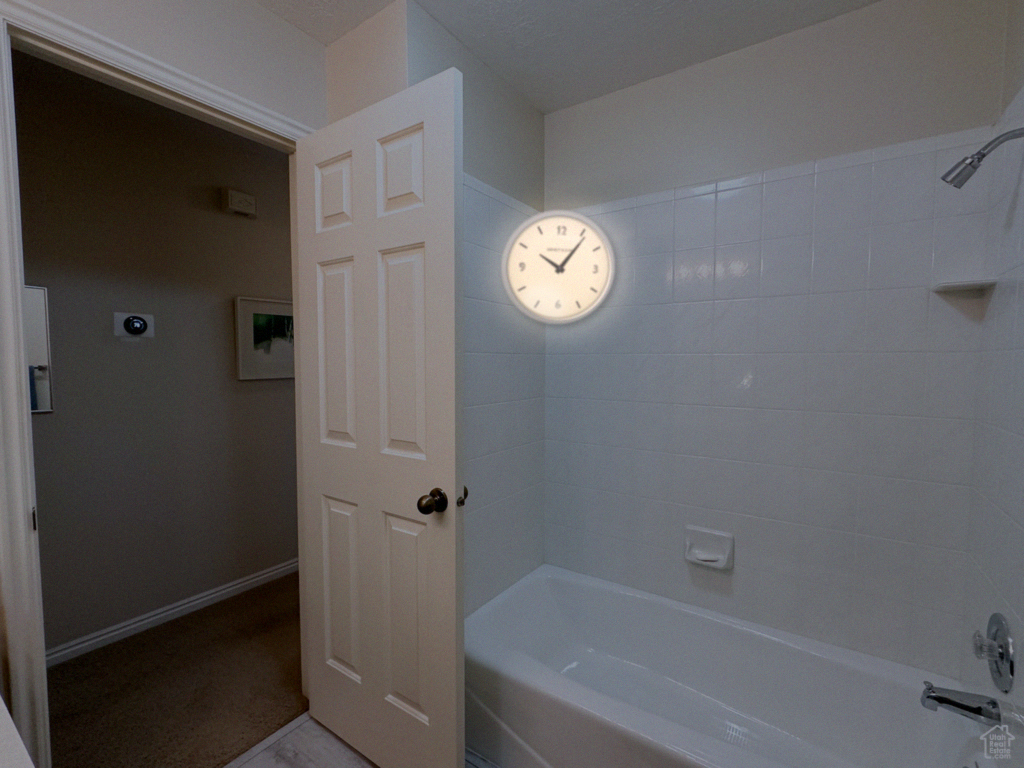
10,06
